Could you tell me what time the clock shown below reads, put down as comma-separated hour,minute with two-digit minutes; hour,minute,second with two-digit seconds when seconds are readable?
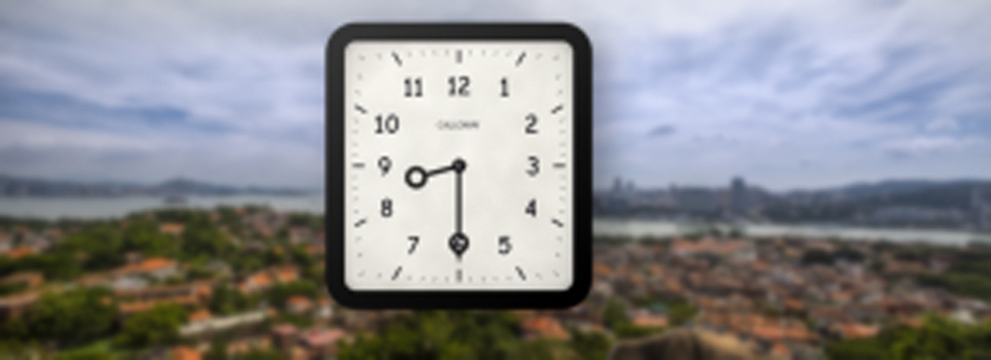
8,30
